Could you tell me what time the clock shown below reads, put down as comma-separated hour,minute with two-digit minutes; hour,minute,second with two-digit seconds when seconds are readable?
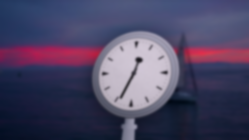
12,34
